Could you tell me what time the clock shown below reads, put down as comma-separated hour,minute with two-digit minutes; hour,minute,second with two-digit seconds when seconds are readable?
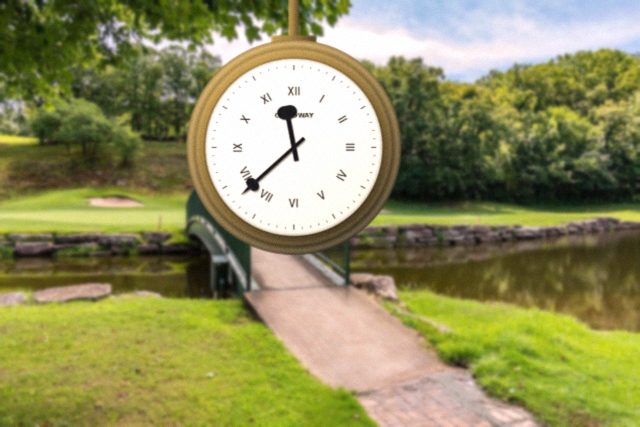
11,38
